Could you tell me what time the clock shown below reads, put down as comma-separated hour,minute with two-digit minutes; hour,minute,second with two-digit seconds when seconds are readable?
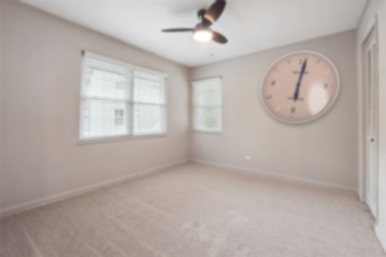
6,01
